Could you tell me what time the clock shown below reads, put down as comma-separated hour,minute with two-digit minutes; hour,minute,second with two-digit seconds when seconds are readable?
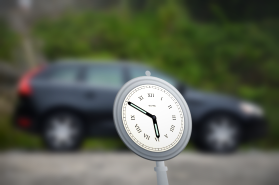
5,50
